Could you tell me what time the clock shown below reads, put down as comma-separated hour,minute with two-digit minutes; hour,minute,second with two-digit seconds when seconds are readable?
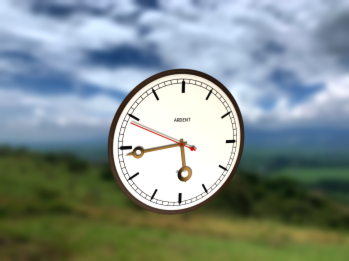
5,43,49
